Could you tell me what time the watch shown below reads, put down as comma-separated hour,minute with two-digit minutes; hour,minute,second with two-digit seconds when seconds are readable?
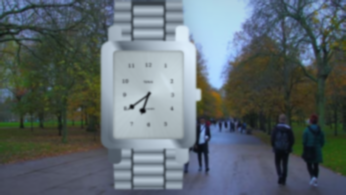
6,39
